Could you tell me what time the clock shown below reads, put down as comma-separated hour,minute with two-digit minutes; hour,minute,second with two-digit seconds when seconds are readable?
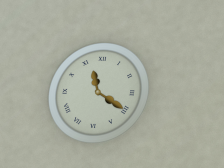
11,20
